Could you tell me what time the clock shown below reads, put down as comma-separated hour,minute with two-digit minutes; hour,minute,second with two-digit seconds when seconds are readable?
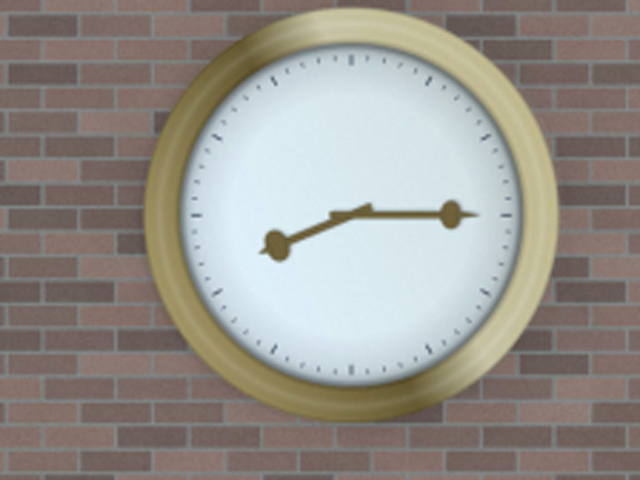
8,15
